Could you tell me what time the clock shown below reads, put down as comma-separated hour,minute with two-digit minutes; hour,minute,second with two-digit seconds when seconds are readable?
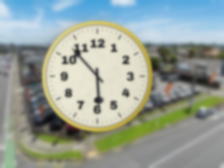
5,53
